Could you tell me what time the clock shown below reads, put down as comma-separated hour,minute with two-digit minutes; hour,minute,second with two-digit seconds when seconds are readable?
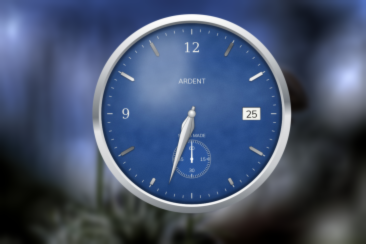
6,33
